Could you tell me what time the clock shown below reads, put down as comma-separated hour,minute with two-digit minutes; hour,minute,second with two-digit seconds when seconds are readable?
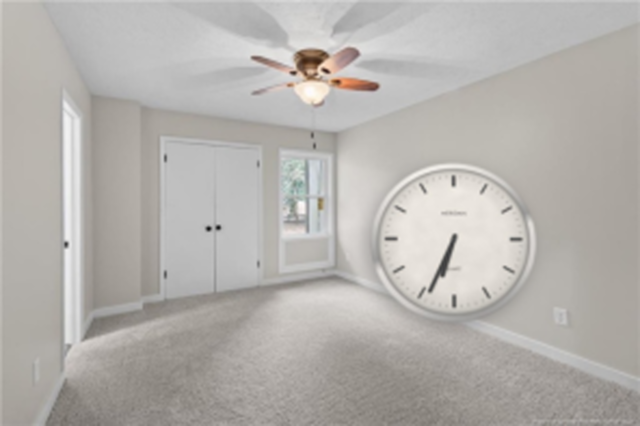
6,34
